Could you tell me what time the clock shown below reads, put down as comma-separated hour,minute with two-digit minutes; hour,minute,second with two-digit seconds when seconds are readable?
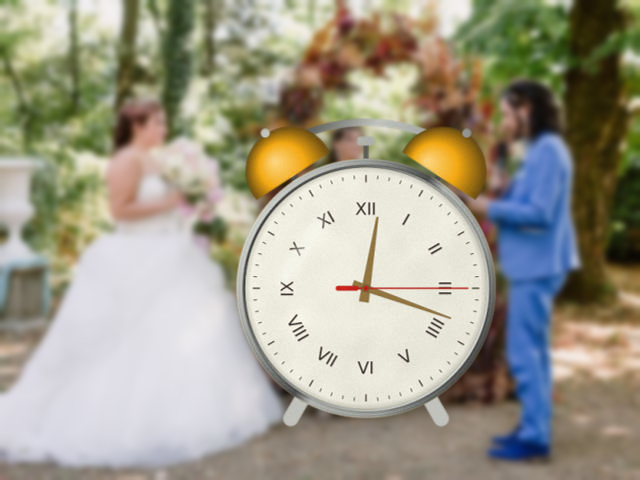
12,18,15
